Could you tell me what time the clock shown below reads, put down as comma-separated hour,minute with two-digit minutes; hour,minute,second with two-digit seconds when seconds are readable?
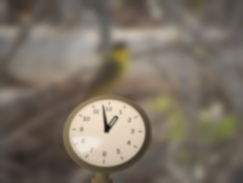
12,58
